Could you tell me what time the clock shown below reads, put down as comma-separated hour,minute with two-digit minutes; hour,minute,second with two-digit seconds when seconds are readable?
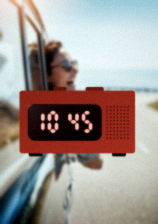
10,45
